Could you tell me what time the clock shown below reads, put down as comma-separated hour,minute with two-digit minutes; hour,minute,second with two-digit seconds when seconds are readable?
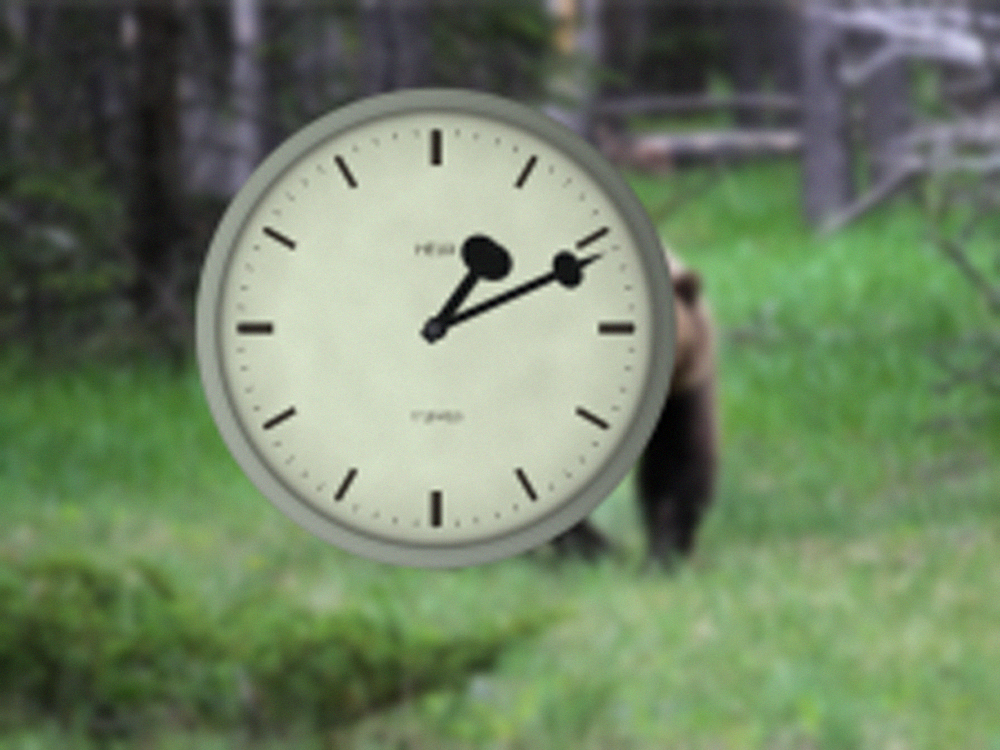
1,11
